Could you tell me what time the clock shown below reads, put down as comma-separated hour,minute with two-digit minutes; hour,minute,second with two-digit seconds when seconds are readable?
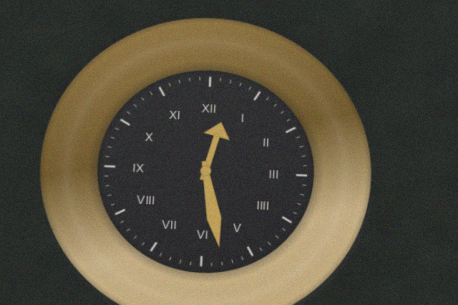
12,28
